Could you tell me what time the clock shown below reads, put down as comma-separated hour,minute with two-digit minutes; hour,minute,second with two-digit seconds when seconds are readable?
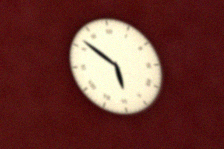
5,52
